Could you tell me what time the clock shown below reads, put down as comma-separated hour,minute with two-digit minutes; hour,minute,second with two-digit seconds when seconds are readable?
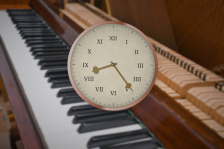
8,24
